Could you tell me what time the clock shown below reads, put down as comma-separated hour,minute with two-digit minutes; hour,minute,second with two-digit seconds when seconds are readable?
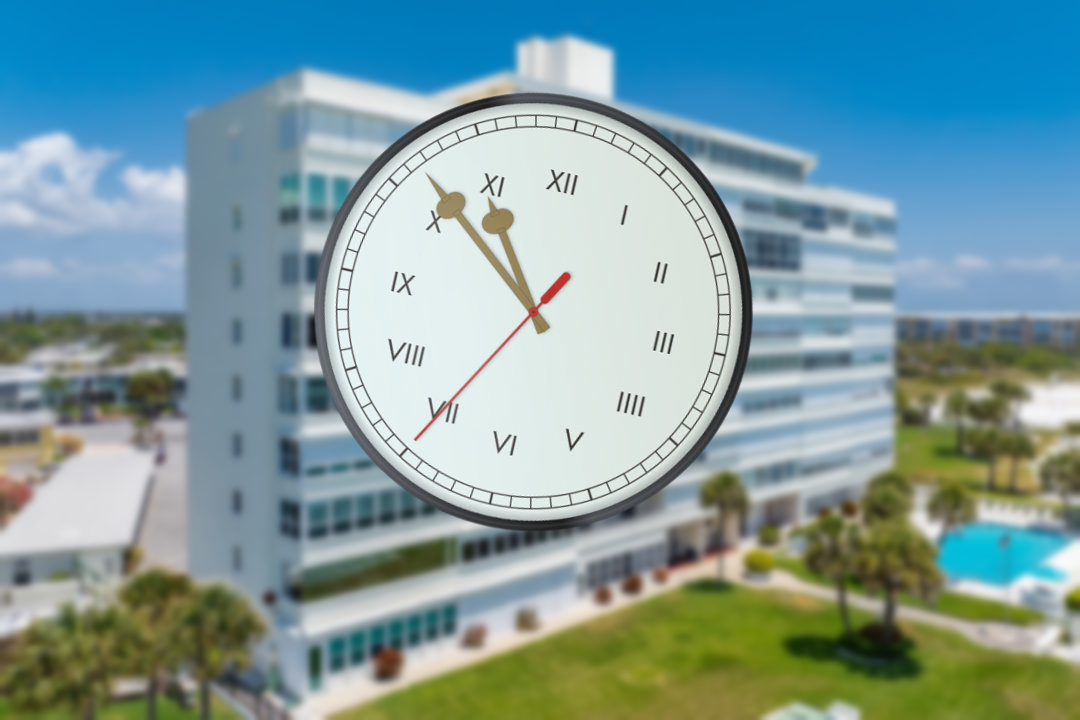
10,51,35
